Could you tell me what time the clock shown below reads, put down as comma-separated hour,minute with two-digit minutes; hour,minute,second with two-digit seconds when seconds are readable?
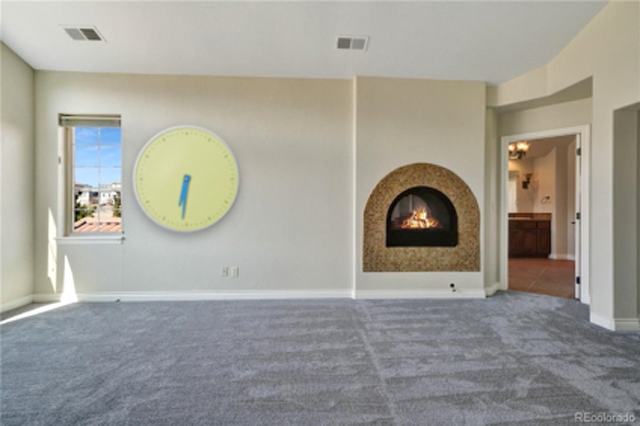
6,31
